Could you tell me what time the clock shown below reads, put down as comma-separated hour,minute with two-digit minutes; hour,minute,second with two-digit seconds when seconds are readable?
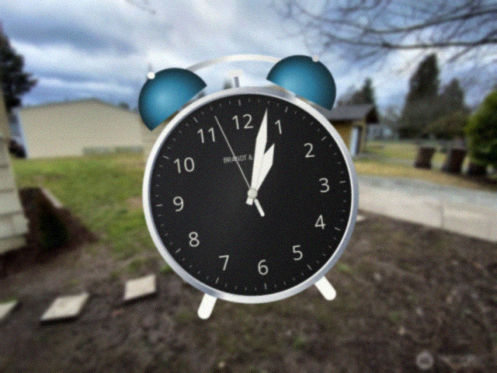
1,02,57
